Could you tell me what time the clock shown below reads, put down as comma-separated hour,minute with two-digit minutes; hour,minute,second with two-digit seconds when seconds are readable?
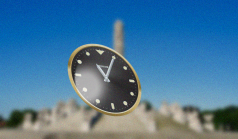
11,05
